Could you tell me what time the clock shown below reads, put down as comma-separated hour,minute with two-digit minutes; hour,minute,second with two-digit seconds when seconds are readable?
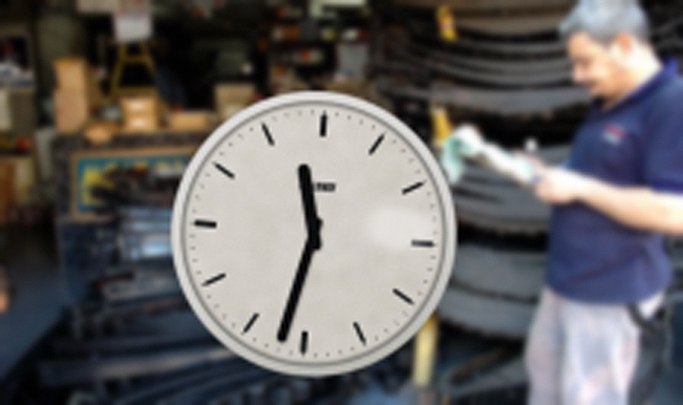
11,32
